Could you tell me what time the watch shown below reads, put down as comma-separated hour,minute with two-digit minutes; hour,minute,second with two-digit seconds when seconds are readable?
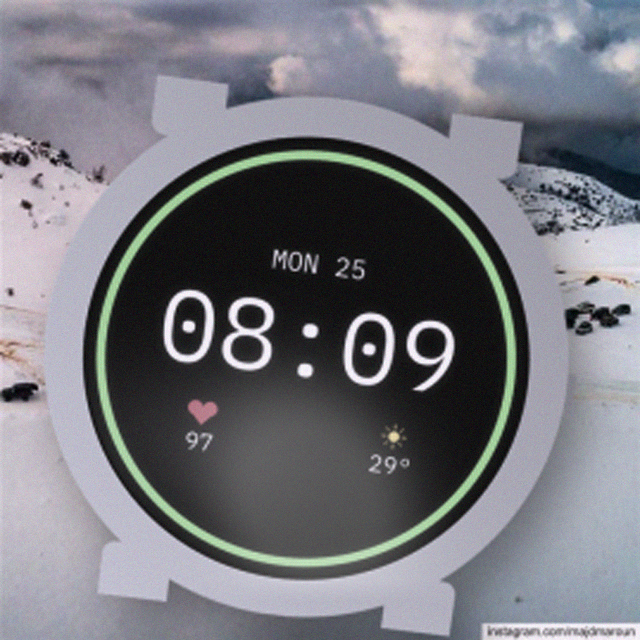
8,09
